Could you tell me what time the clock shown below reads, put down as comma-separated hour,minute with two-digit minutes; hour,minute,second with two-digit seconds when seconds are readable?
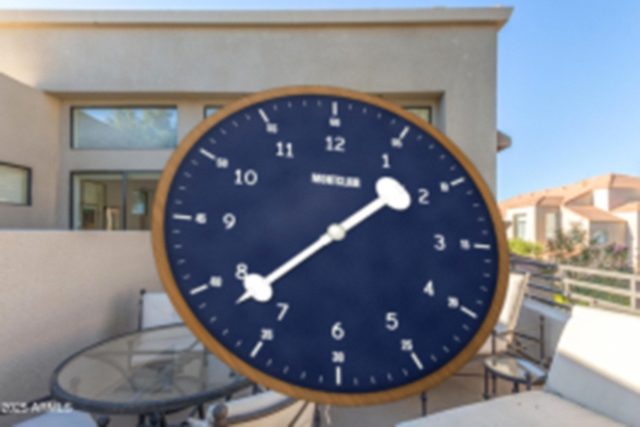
1,38
